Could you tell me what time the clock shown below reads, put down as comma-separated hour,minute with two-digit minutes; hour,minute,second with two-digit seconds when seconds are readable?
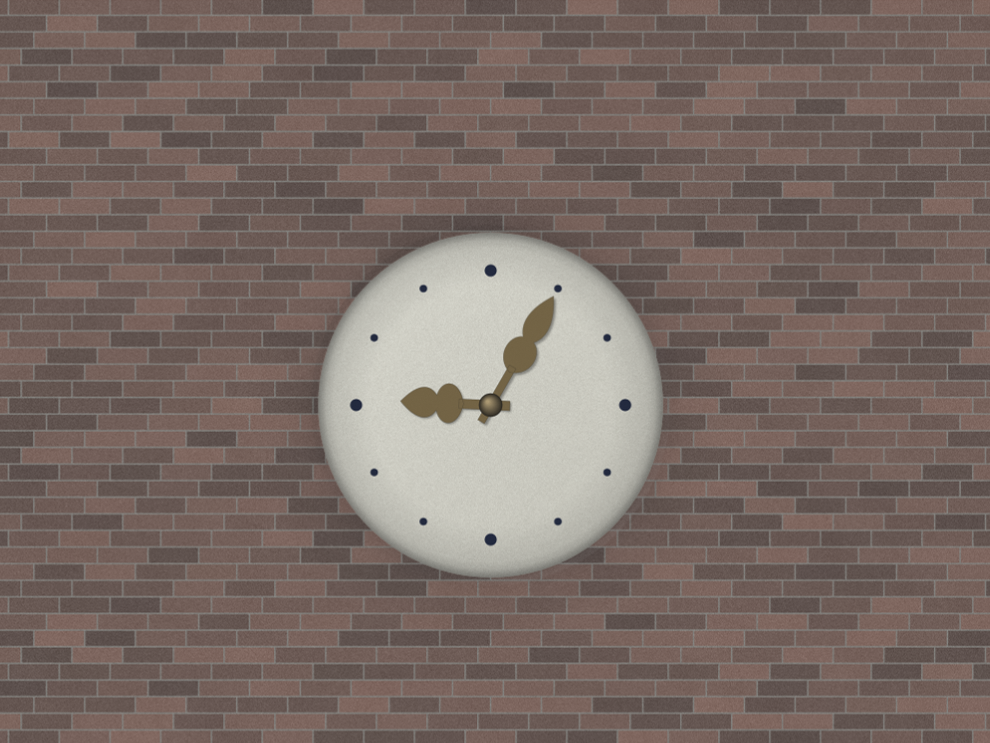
9,05
